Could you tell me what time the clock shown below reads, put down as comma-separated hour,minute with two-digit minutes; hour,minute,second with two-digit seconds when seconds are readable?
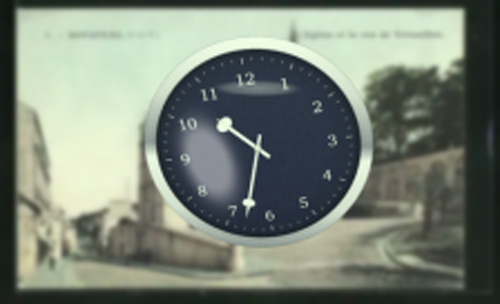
10,33
